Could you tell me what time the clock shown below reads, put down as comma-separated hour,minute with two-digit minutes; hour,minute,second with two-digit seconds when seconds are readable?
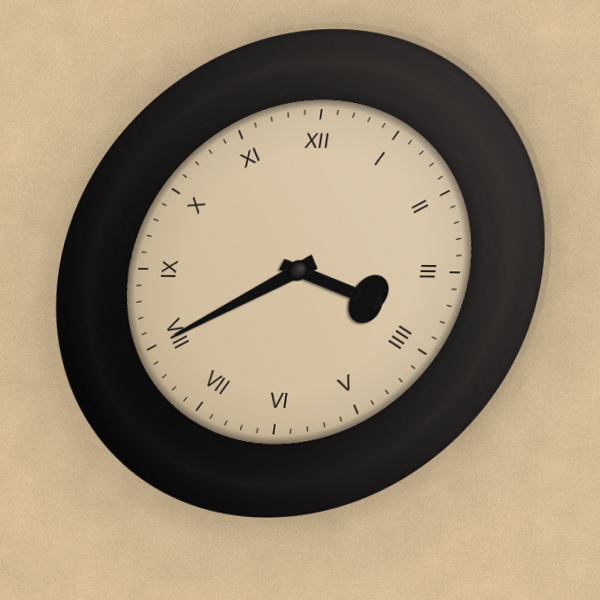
3,40
